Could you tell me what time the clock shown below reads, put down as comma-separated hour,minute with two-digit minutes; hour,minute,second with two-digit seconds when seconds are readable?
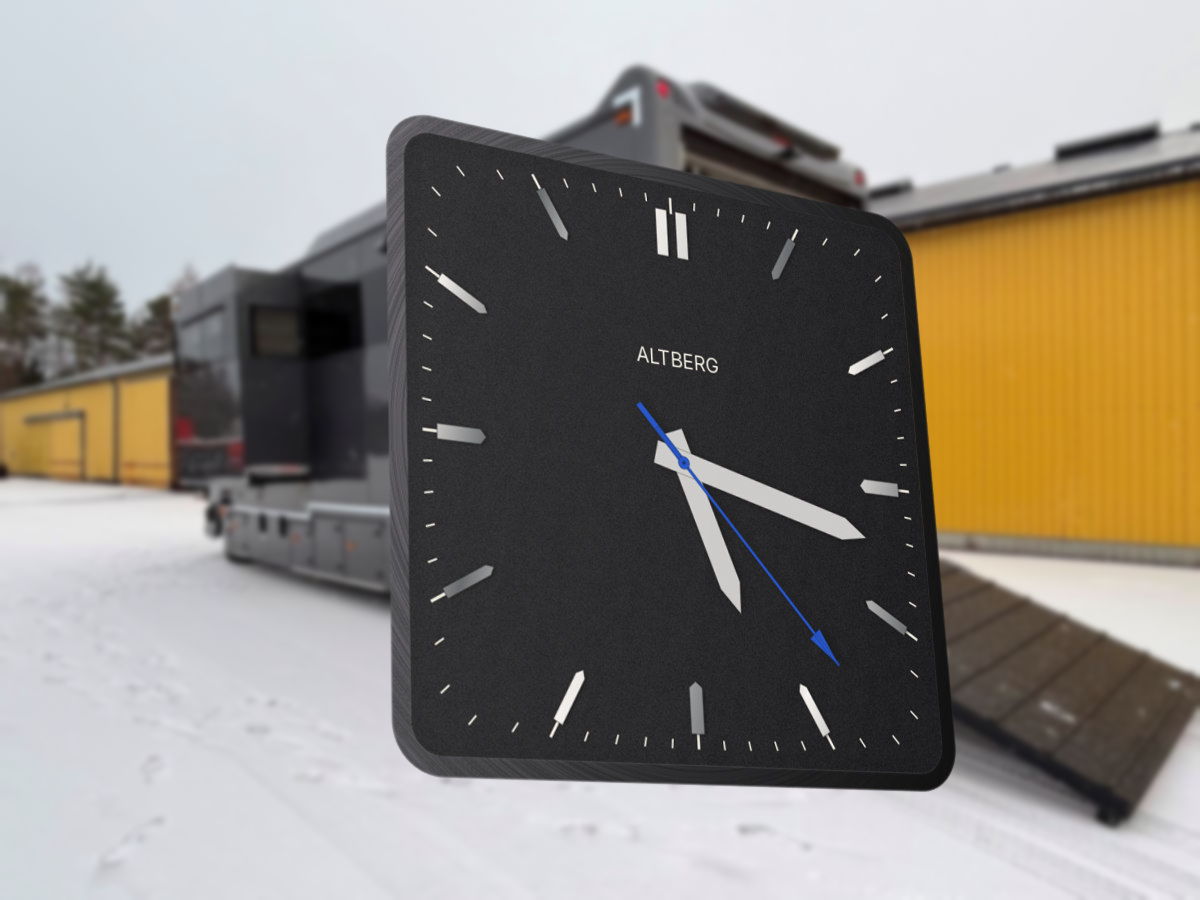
5,17,23
